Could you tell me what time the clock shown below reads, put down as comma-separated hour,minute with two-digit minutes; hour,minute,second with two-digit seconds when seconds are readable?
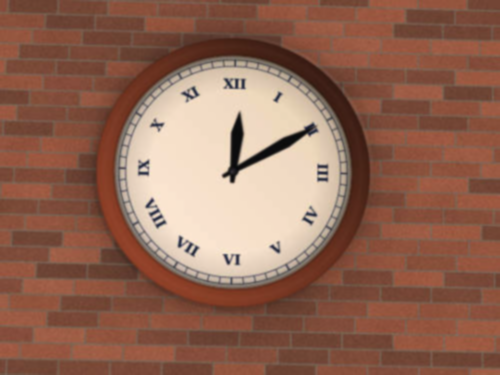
12,10
